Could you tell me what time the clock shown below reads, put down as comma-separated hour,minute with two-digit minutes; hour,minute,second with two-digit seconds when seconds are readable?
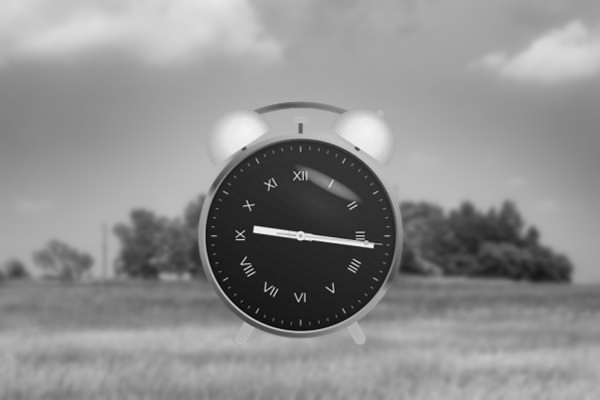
9,16,16
